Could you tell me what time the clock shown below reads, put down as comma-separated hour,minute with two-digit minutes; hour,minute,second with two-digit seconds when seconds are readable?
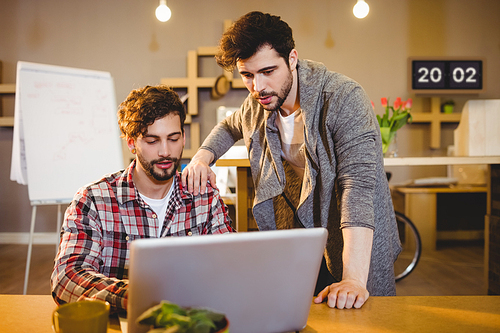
20,02
